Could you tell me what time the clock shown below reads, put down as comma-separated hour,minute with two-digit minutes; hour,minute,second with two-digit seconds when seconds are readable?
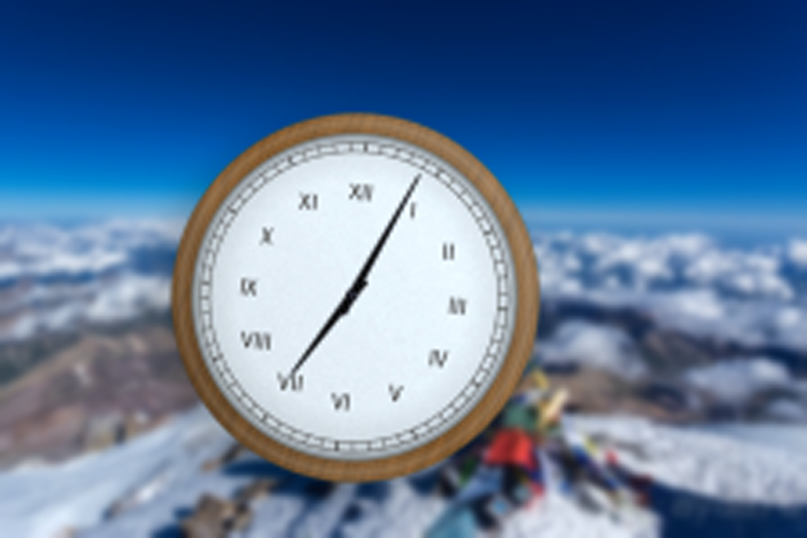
7,04
